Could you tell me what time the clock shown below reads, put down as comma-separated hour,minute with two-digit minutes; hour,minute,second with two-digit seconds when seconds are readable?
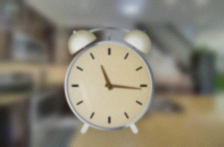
11,16
